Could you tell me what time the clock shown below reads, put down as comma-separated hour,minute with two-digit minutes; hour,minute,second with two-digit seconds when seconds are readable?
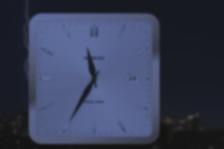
11,35
